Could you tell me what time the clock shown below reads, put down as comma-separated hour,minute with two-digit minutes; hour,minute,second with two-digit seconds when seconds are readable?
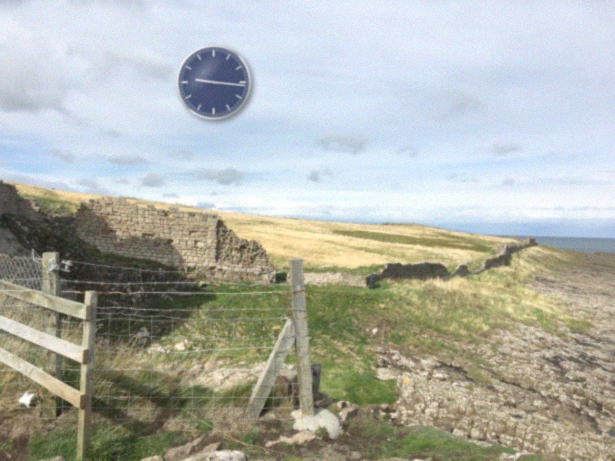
9,16
